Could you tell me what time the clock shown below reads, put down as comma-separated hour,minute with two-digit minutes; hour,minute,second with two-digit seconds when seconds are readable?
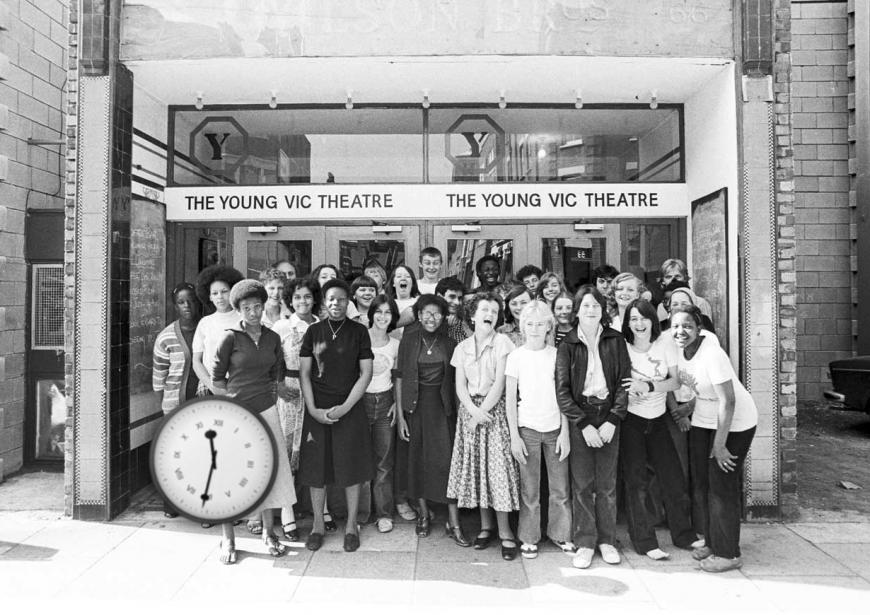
11,31
